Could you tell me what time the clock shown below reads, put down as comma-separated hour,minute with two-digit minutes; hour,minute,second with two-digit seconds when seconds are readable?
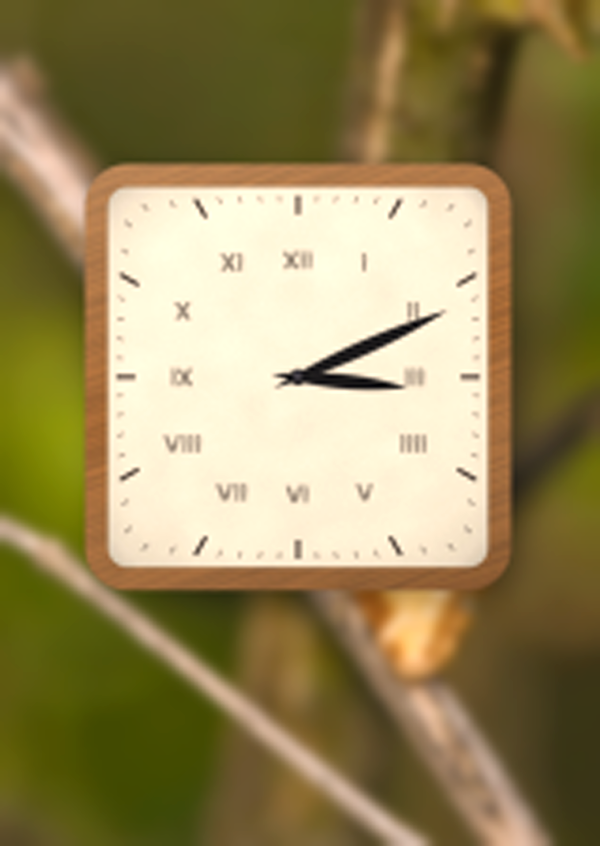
3,11
